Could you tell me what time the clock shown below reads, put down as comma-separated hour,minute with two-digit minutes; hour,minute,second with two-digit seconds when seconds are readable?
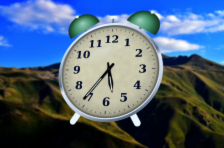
5,36
